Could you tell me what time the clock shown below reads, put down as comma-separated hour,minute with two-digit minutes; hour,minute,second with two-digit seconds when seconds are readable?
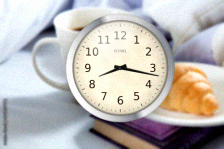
8,17
